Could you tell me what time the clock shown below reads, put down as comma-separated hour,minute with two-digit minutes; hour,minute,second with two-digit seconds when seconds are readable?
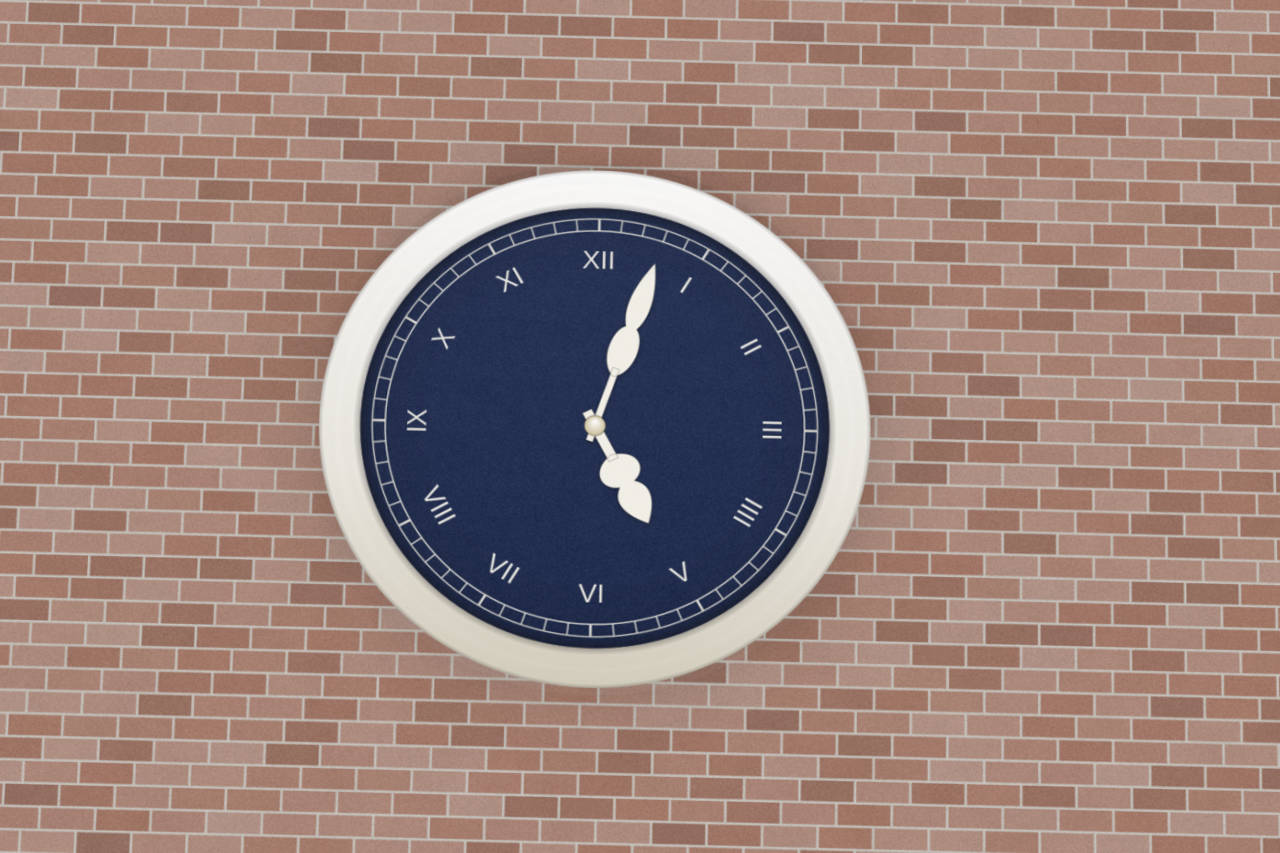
5,03
